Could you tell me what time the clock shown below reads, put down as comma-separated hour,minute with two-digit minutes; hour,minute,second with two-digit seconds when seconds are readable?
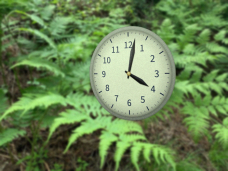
4,02
